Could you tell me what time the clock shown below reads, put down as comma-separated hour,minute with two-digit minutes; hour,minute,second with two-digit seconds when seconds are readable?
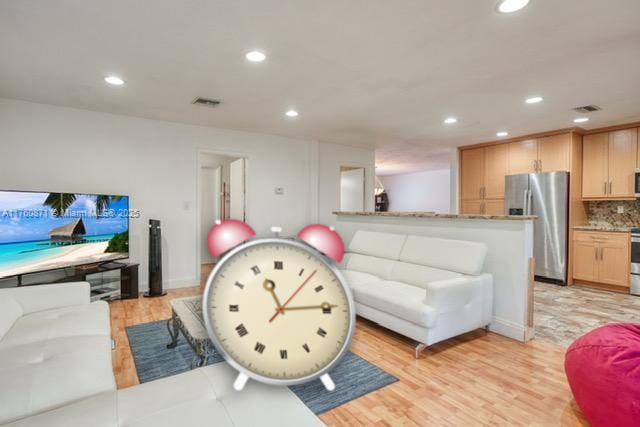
11,14,07
